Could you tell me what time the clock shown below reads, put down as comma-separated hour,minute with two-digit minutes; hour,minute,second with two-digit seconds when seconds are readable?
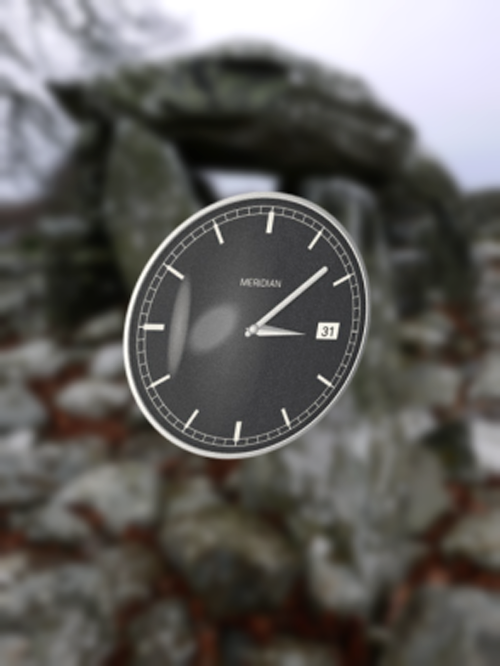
3,08
